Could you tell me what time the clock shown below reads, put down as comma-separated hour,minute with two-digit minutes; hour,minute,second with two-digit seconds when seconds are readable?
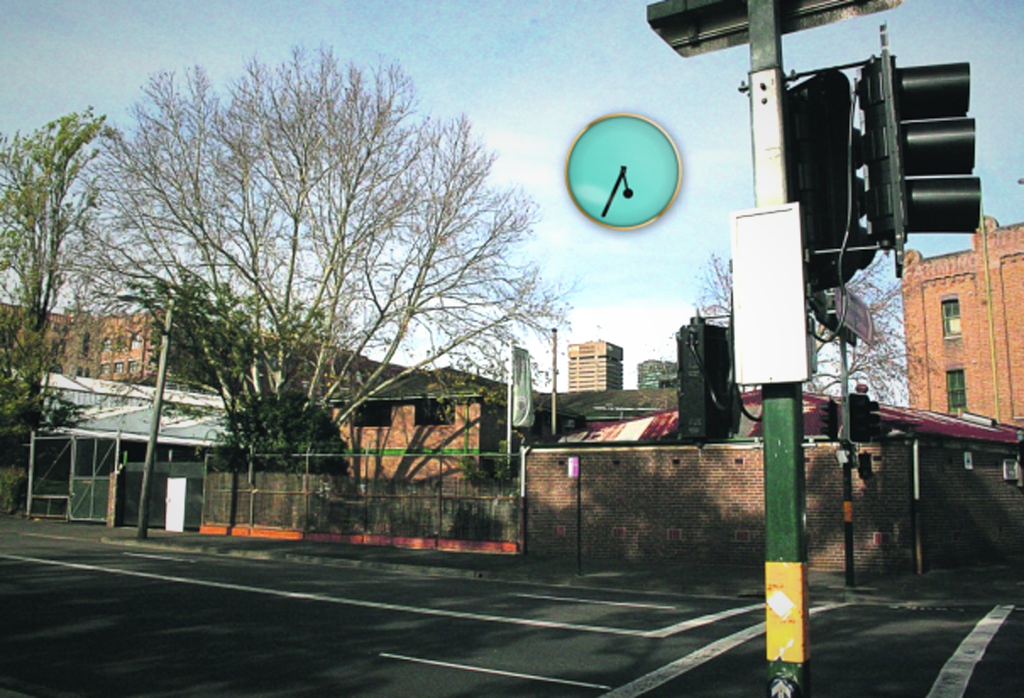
5,34
